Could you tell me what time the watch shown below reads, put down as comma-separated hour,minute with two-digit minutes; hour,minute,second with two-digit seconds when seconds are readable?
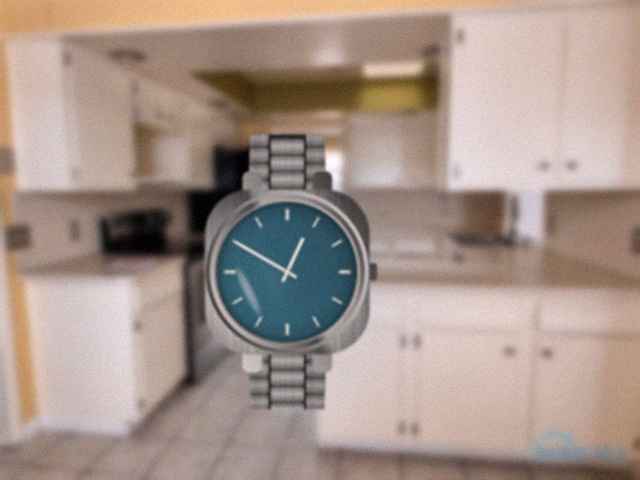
12,50
